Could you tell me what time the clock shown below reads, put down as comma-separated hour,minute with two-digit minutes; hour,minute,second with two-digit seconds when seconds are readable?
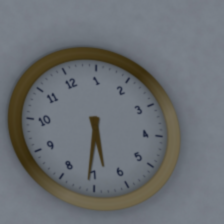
6,36
